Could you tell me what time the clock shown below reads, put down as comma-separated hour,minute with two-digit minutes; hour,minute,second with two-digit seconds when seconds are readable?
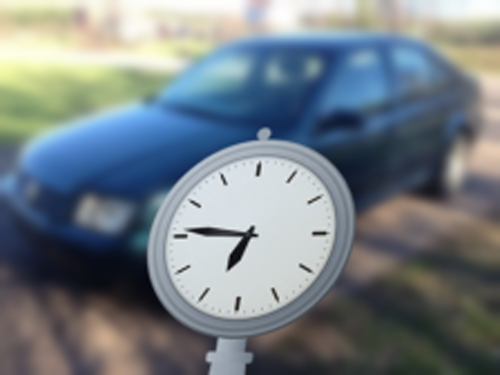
6,46
